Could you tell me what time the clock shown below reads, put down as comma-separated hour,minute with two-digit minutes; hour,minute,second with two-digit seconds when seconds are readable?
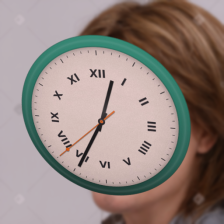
12,34,38
